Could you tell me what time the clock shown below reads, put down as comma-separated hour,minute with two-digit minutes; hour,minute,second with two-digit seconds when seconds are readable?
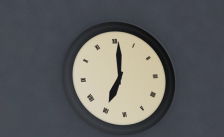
7,01
